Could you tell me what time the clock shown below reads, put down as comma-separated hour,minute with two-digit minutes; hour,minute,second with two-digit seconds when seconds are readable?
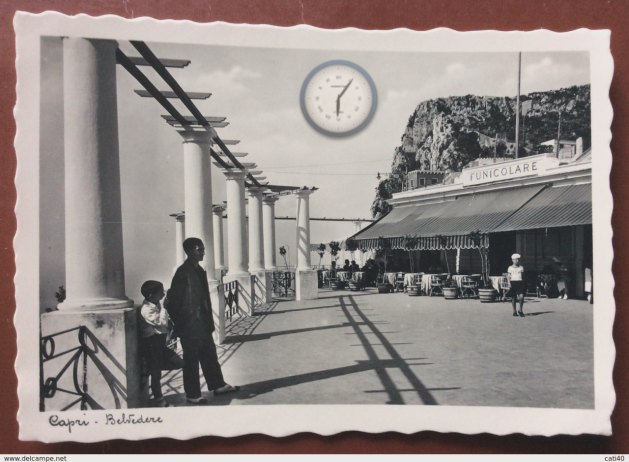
6,06
